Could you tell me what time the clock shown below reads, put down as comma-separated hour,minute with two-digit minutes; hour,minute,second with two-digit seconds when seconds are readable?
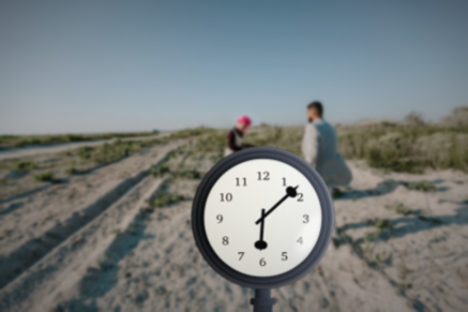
6,08
